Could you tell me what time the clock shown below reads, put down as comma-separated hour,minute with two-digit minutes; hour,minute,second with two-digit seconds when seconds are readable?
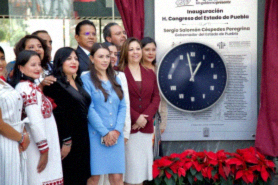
12,58
